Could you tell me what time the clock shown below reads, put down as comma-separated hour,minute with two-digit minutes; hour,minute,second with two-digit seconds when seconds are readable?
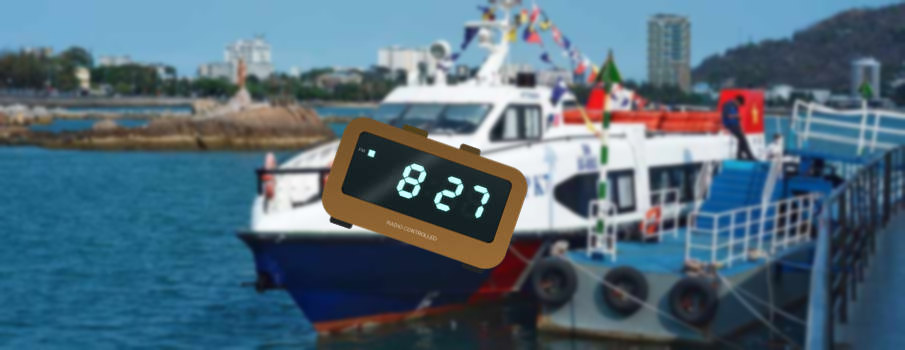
8,27
